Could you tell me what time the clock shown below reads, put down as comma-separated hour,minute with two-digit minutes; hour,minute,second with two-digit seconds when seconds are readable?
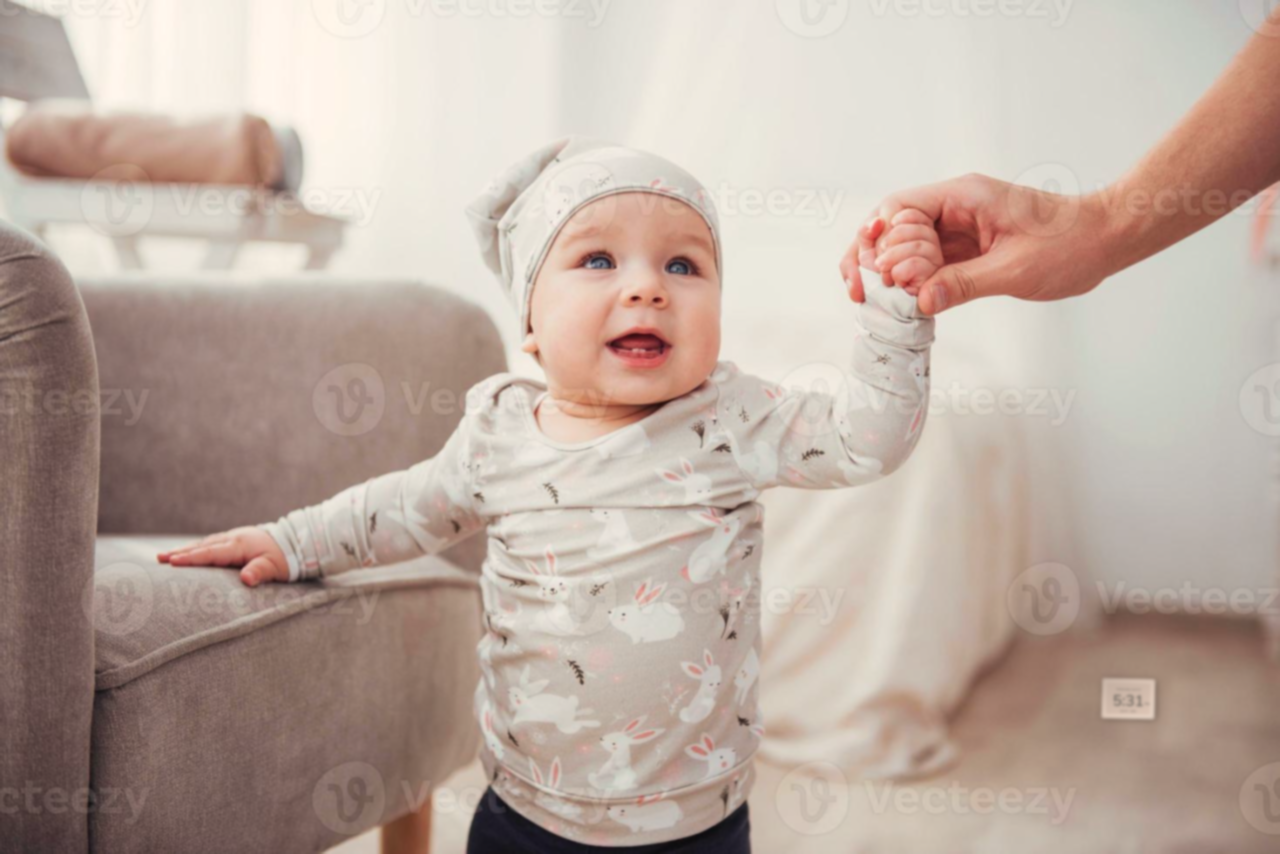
5,31
